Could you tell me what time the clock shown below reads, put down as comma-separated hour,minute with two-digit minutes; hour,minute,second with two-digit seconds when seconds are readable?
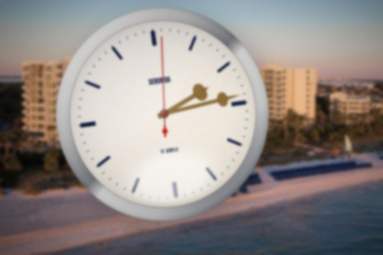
2,14,01
